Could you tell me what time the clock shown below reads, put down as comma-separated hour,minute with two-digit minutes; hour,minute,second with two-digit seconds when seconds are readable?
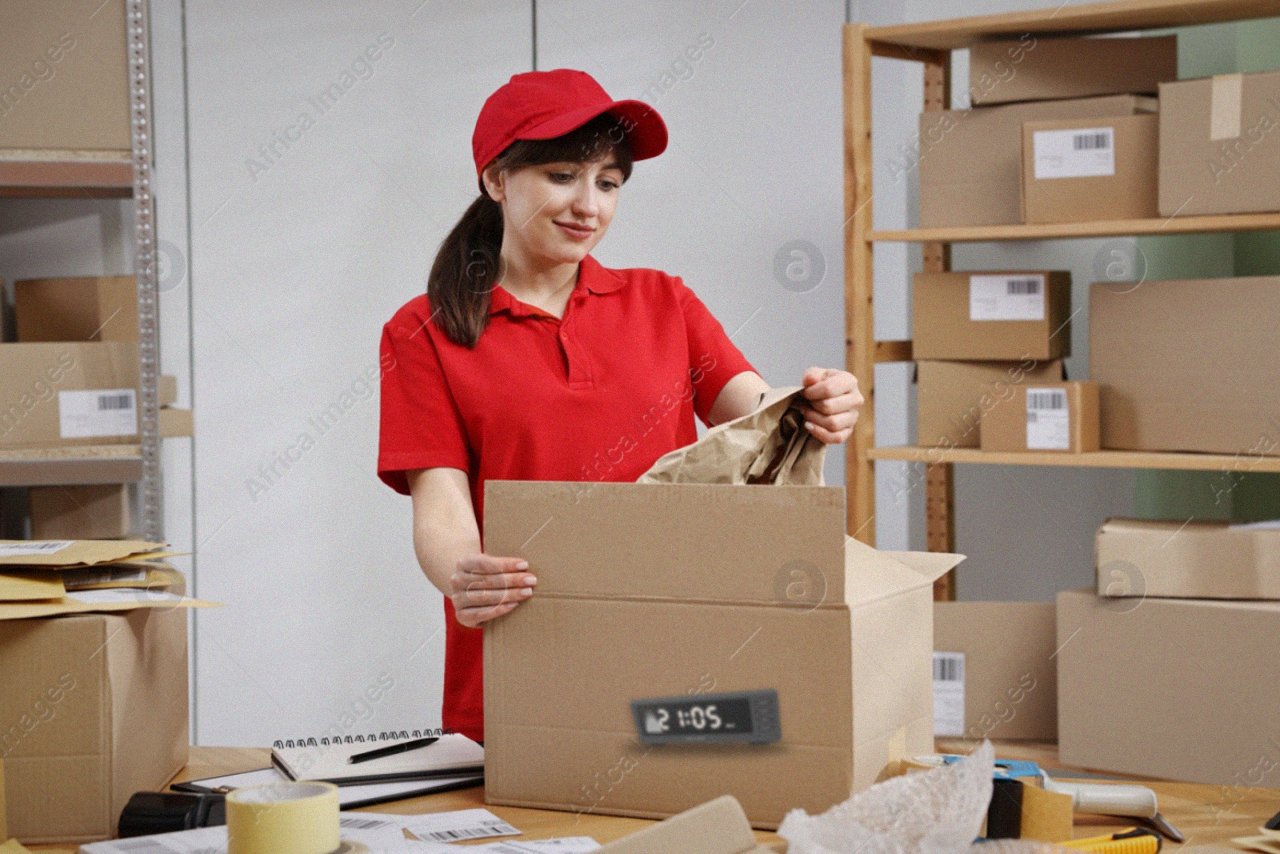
21,05
